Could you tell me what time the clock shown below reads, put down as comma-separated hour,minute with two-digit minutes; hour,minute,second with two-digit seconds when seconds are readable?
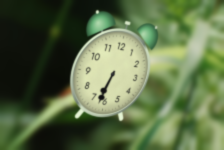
6,32
